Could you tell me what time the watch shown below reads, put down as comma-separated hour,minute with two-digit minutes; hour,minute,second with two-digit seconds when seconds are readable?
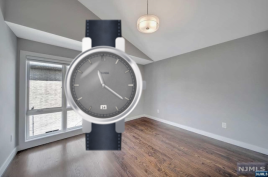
11,21
